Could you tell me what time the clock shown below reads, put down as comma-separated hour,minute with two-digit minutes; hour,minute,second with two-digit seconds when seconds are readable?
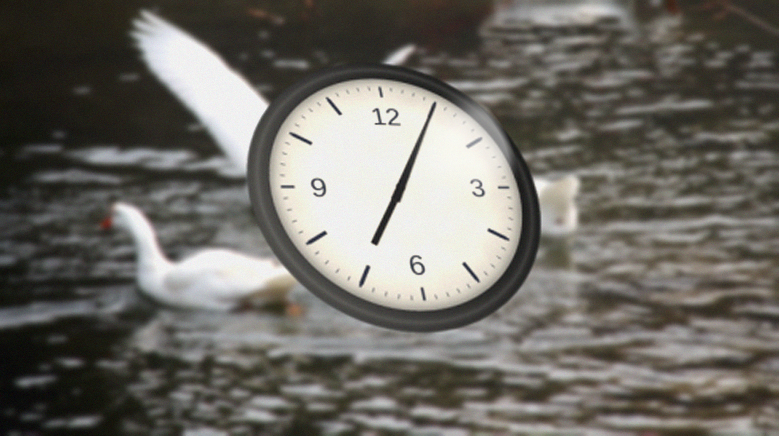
7,05
